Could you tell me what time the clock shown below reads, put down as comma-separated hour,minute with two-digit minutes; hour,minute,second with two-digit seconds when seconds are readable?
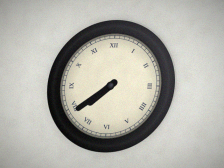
7,39
